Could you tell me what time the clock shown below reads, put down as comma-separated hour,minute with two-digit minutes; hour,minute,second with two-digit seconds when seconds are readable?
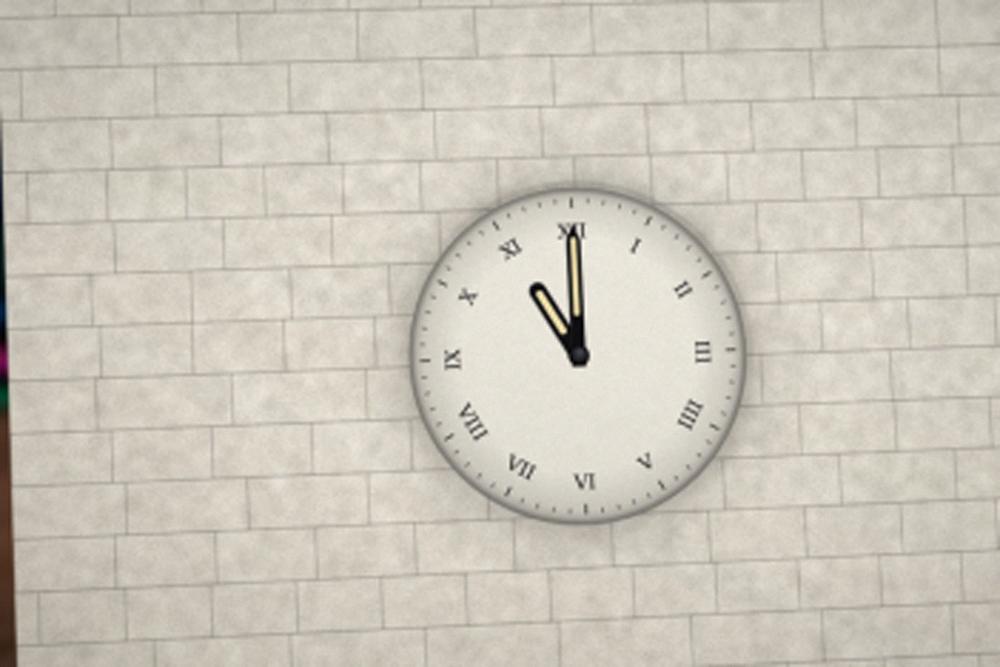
11,00
